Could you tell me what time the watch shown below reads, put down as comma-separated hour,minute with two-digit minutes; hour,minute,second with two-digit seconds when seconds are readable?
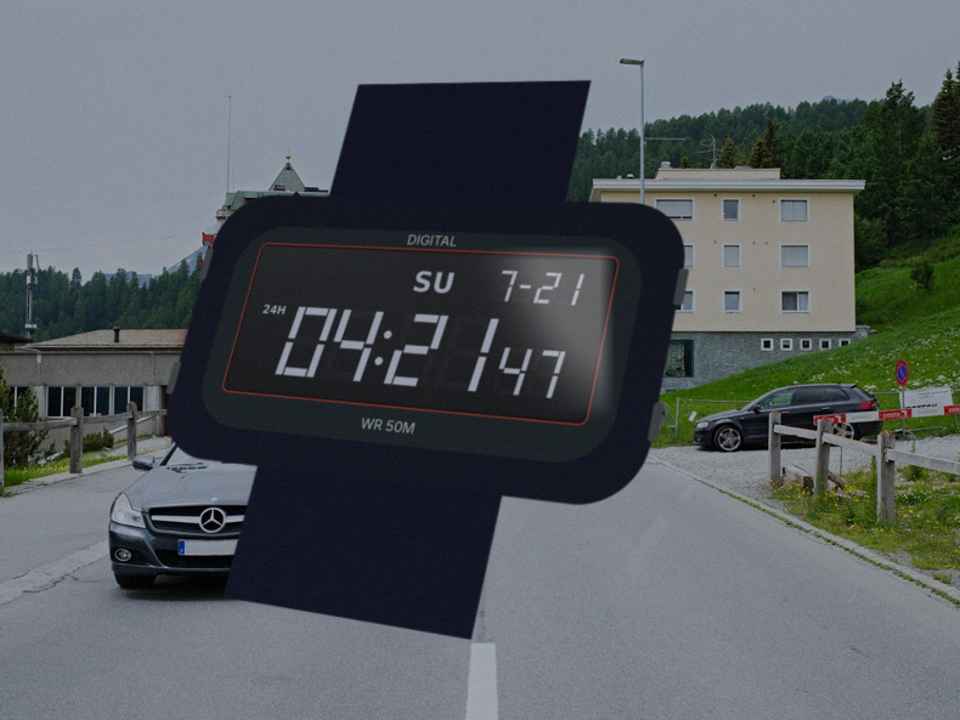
4,21,47
